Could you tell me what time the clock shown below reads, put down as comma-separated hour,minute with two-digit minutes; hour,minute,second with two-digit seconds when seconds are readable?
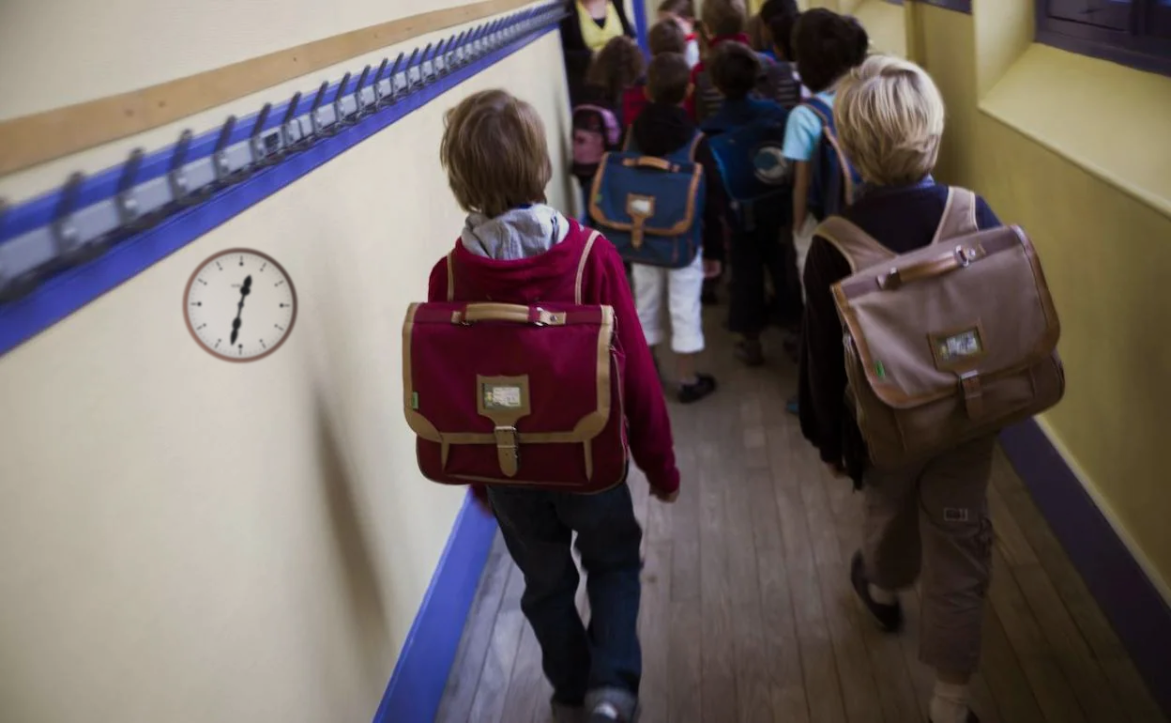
12,32
